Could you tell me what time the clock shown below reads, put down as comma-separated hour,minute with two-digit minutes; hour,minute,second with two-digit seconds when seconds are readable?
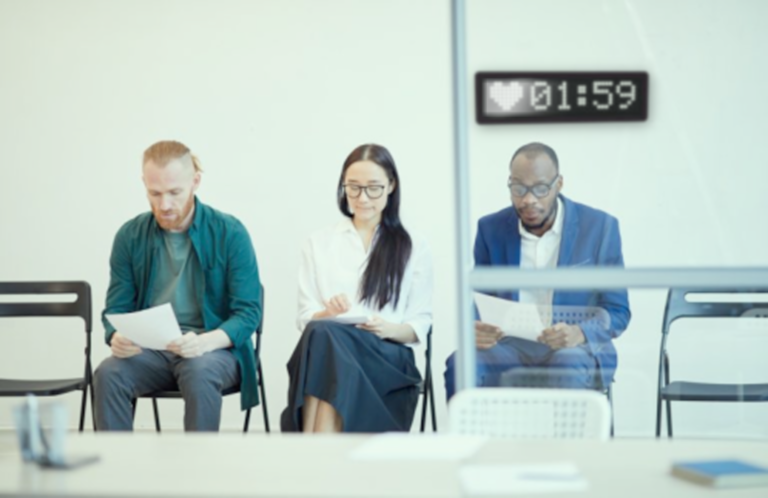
1,59
